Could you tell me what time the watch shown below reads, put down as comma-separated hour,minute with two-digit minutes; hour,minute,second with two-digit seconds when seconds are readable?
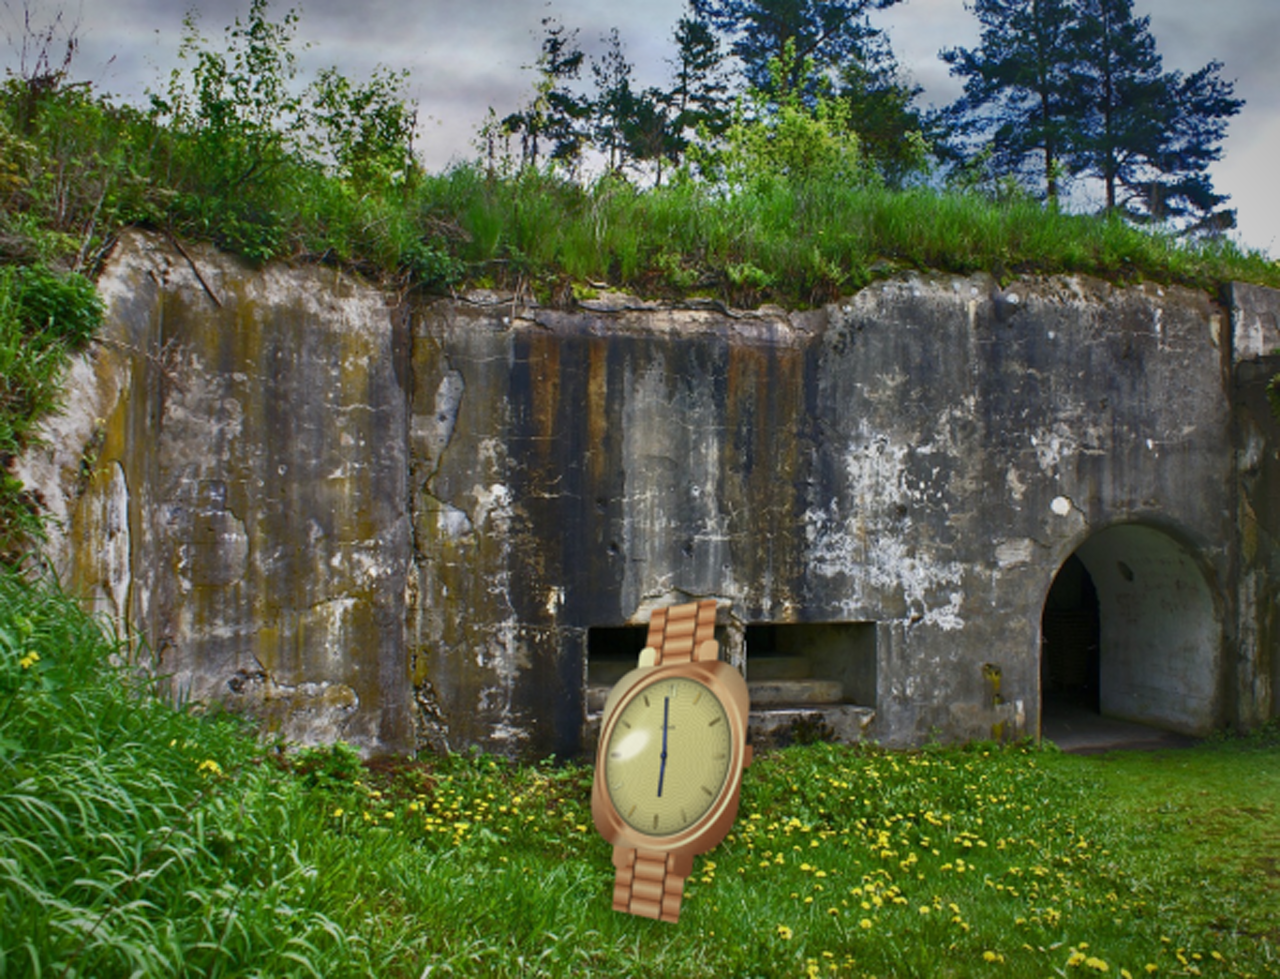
5,59
